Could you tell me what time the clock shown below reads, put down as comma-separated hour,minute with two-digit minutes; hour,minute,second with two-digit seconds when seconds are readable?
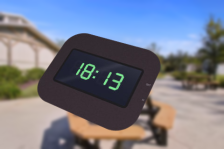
18,13
